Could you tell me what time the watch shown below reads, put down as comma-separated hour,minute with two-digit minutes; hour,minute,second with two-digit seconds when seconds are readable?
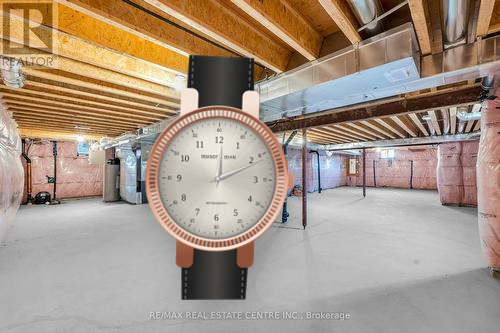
12,11
